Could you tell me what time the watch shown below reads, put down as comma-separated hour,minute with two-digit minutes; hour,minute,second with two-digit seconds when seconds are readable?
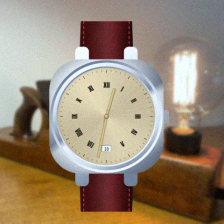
12,32
